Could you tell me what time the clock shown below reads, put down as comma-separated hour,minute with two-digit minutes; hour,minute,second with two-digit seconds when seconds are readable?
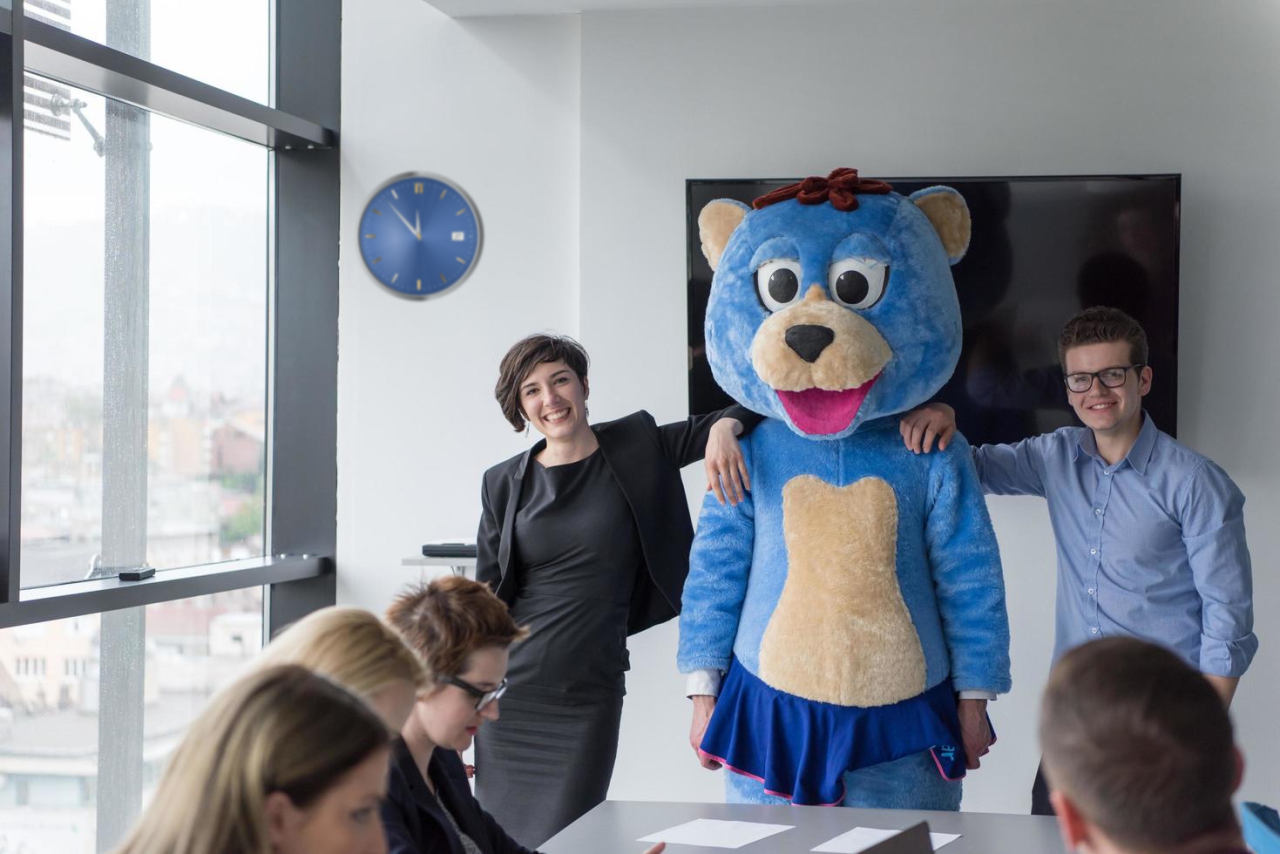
11,53
